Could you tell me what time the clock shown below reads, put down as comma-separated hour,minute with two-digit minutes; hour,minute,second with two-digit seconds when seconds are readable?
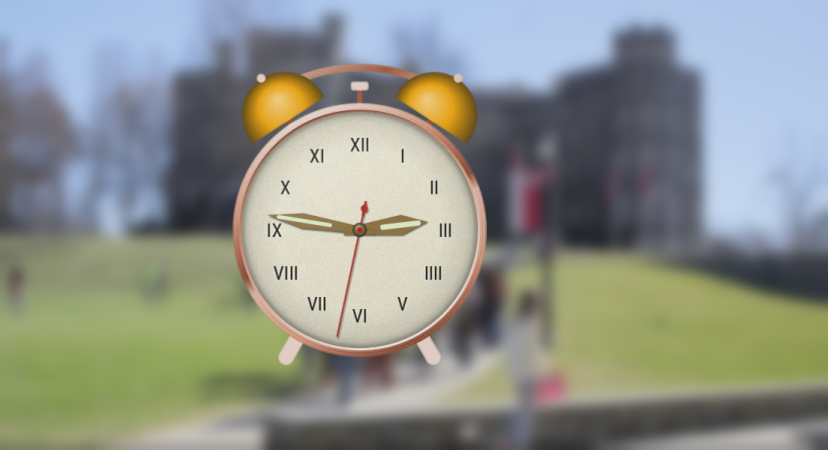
2,46,32
